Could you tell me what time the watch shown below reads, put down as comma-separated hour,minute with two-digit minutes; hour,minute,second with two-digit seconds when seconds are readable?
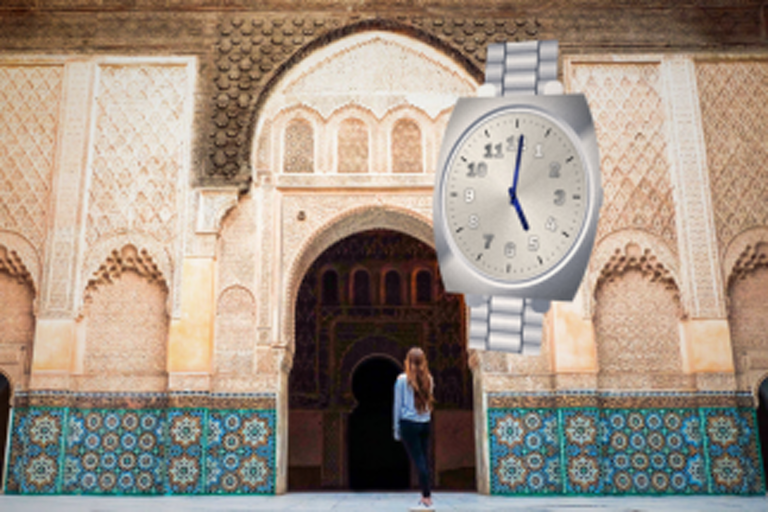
5,01
